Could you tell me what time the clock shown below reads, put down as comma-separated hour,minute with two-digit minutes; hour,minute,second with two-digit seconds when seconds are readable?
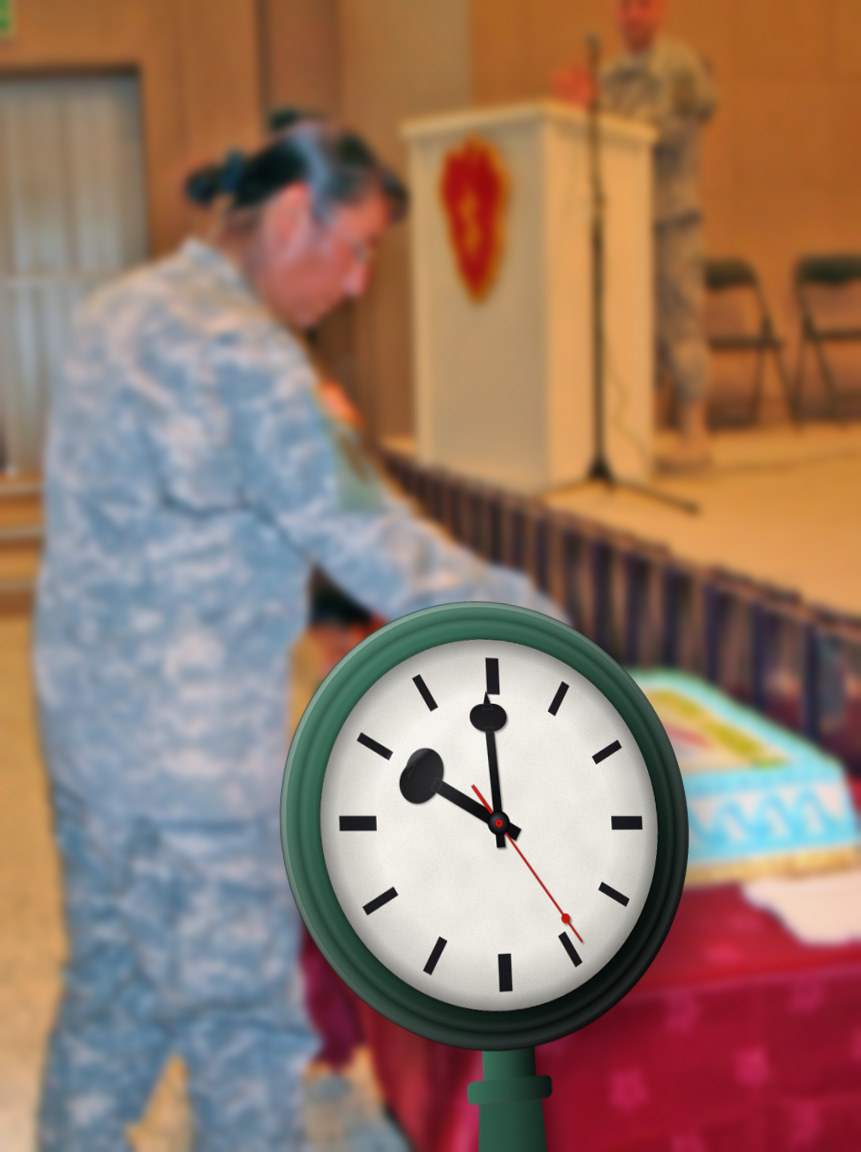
9,59,24
